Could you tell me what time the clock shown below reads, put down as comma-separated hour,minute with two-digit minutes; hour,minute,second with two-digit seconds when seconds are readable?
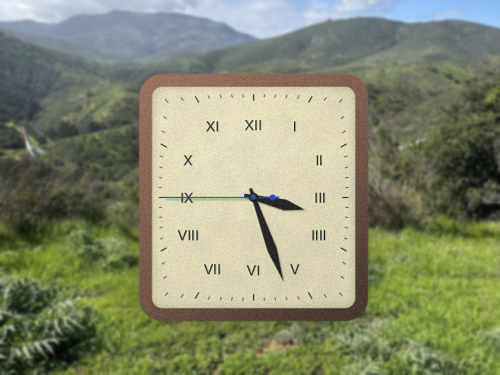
3,26,45
